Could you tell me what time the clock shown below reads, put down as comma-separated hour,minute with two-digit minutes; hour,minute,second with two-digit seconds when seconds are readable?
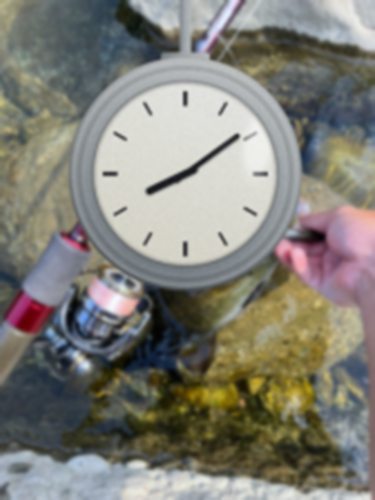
8,09
